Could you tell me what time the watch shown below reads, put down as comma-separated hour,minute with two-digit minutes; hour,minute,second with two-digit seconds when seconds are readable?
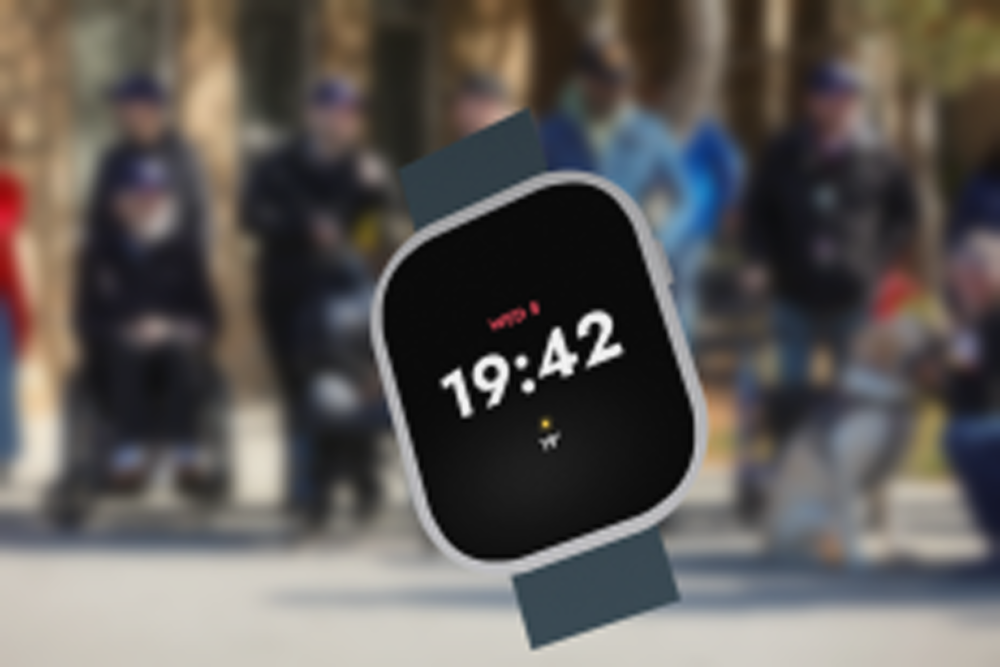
19,42
